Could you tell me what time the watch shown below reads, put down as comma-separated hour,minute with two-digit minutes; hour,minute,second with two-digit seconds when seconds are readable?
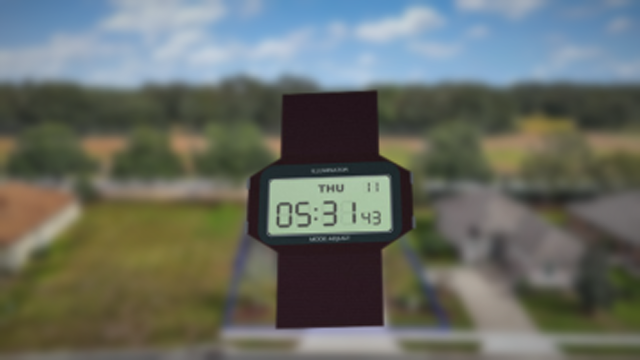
5,31,43
